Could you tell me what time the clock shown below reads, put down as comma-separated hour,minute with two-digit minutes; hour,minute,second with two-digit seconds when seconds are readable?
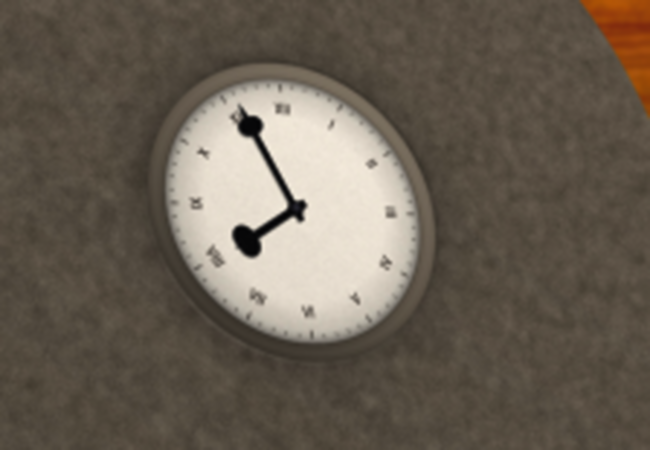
7,56
